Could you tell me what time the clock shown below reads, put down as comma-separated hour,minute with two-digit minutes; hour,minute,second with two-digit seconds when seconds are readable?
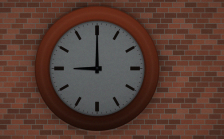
9,00
